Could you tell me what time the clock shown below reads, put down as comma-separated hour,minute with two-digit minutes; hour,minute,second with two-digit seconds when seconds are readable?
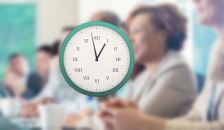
12,58
